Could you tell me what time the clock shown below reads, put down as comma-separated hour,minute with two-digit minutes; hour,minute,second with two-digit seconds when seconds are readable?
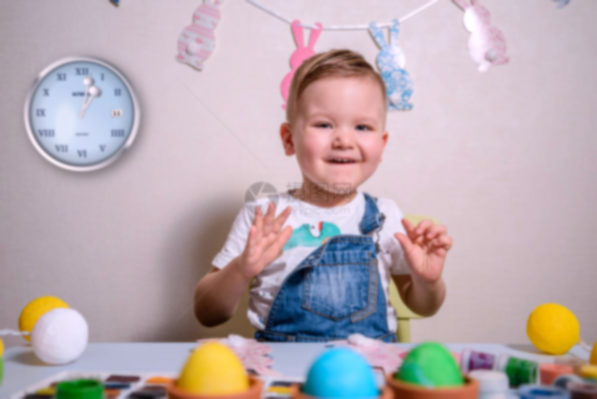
1,02
